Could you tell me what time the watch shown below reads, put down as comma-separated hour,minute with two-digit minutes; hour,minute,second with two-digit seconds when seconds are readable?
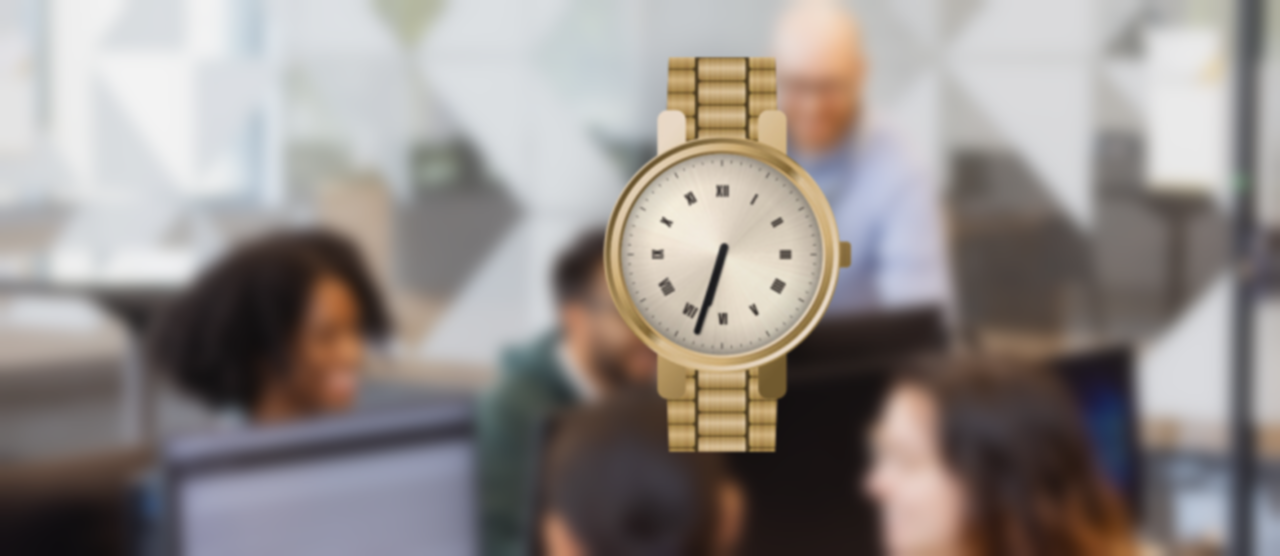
6,33
